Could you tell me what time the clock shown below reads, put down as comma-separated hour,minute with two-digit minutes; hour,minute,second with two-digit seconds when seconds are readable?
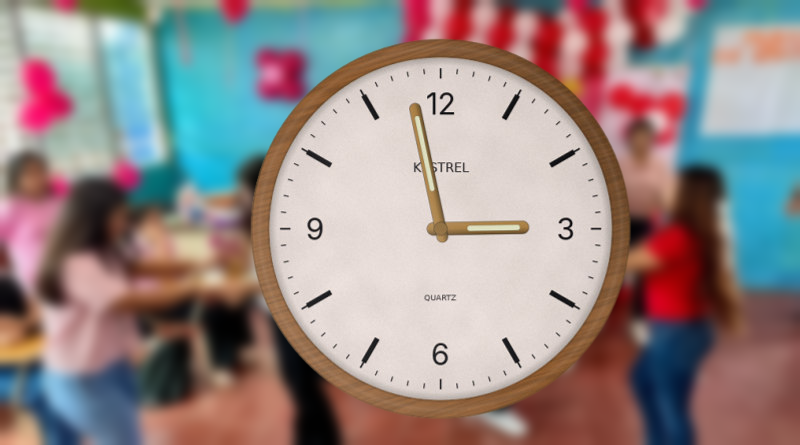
2,58
